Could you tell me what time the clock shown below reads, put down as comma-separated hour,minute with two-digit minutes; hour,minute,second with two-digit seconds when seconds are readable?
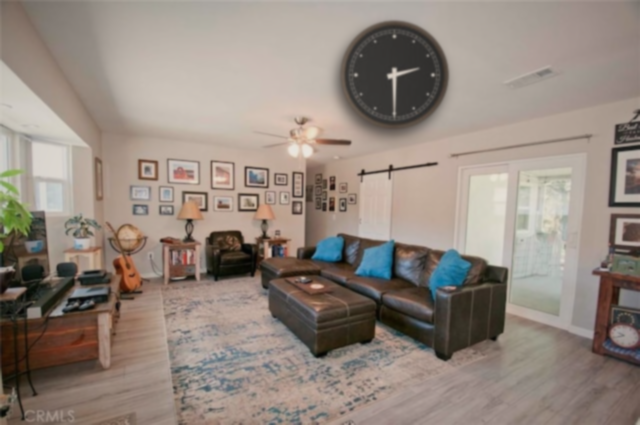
2,30
